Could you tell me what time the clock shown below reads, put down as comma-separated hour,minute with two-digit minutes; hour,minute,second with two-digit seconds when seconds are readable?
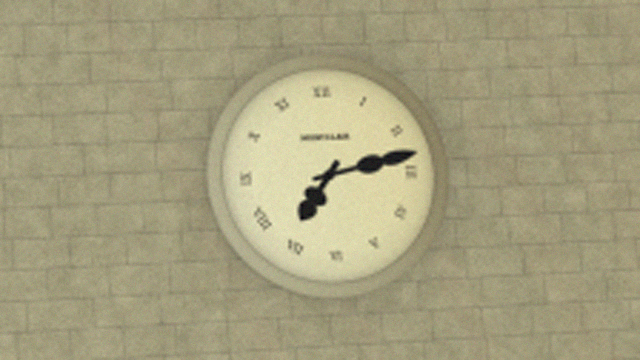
7,13
